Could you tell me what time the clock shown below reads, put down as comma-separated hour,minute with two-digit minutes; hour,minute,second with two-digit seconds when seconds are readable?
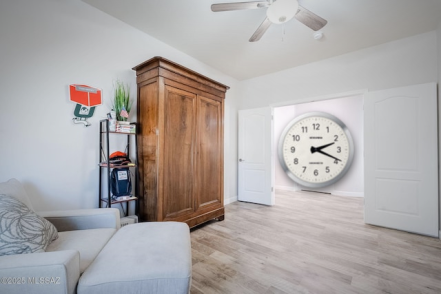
2,19
